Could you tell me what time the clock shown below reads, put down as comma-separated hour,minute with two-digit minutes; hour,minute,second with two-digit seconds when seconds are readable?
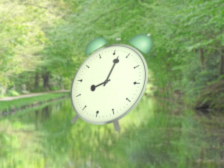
8,02
